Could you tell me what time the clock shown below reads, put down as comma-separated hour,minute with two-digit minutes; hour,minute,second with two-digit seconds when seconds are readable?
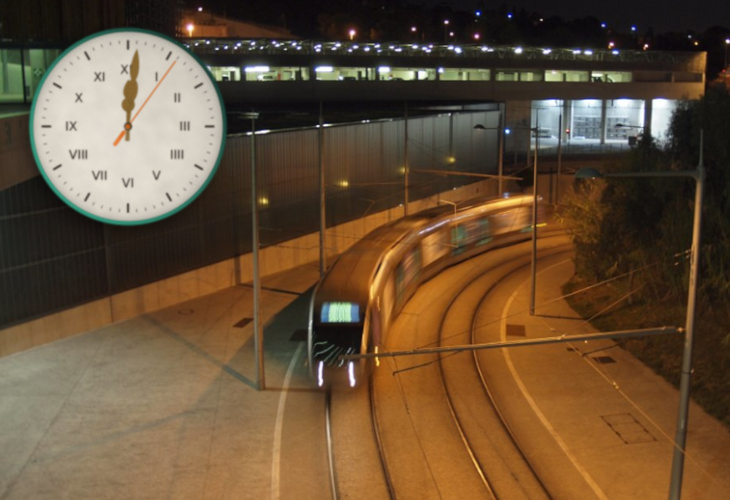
12,01,06
